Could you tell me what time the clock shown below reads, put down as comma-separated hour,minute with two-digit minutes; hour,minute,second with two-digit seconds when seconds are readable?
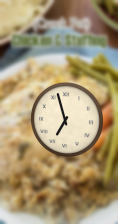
6,57
